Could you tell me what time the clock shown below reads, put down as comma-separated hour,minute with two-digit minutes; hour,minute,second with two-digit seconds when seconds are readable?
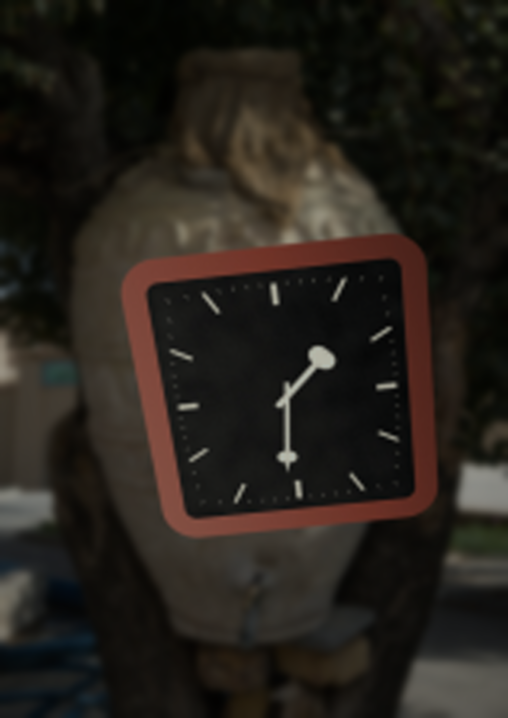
1,31
